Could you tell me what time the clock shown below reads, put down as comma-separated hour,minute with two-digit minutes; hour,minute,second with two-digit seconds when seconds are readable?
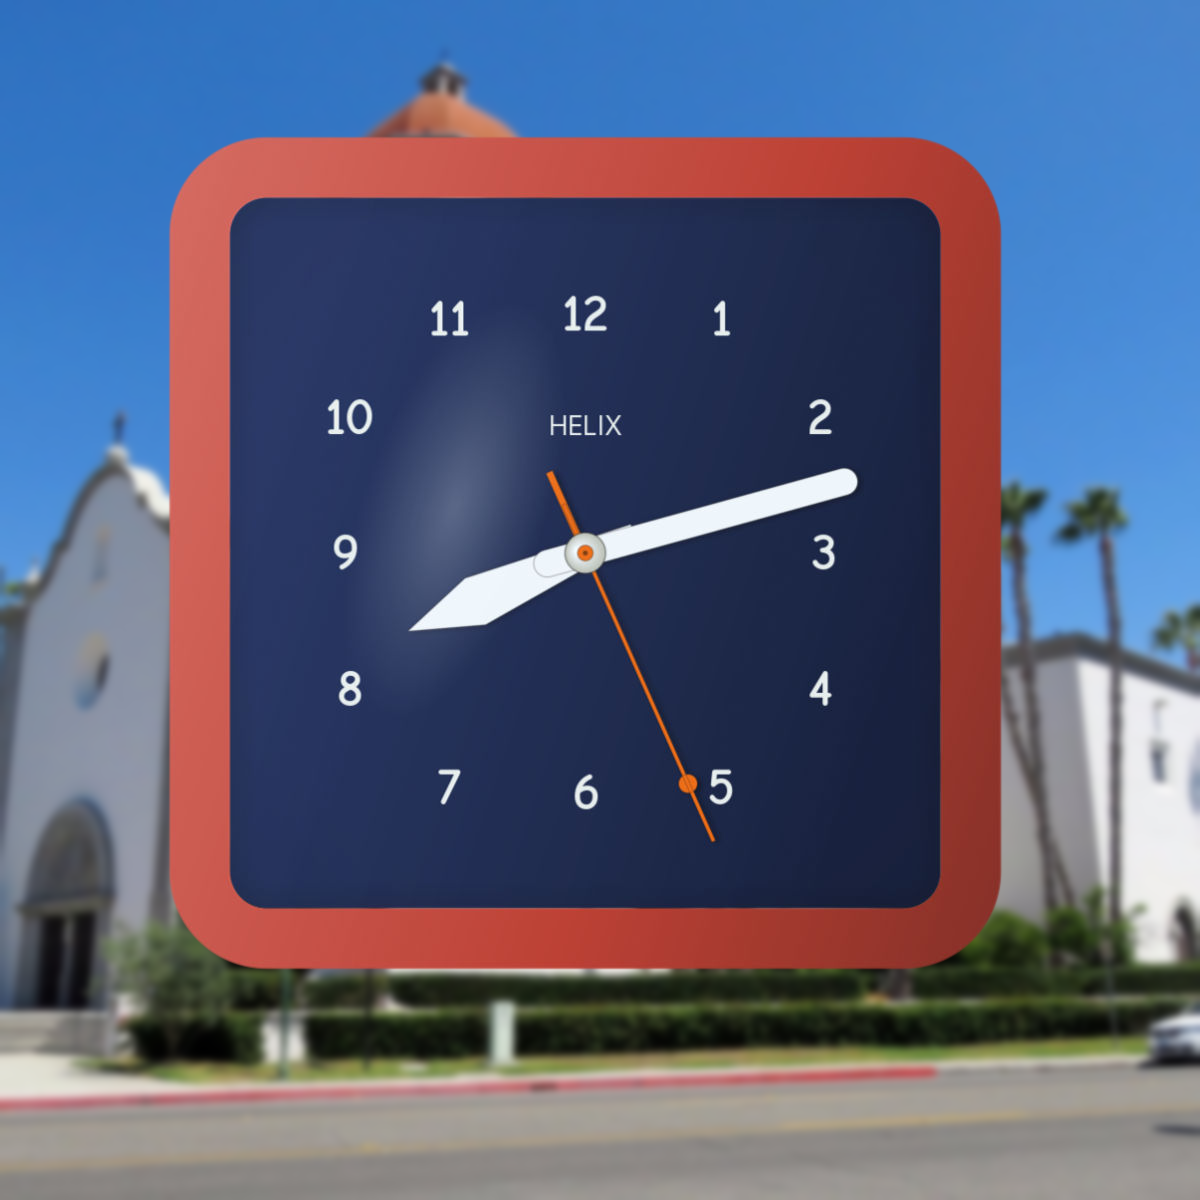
8,12,26
